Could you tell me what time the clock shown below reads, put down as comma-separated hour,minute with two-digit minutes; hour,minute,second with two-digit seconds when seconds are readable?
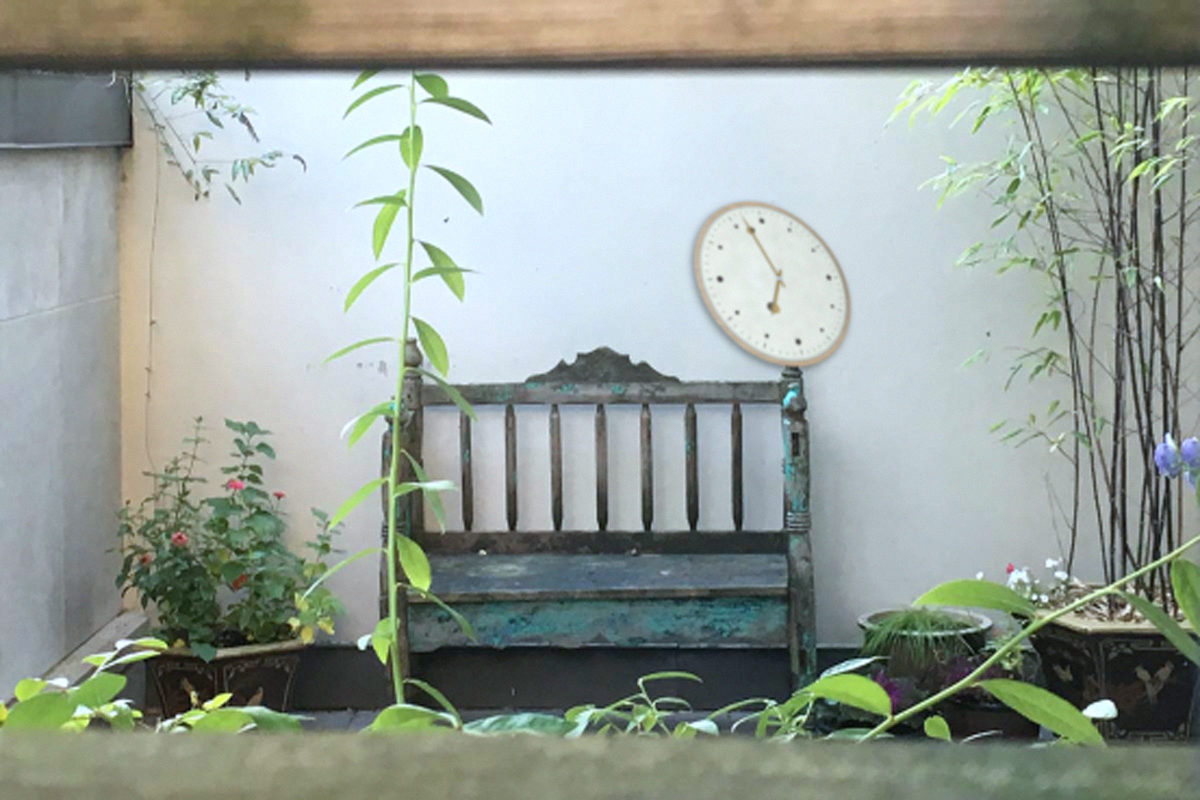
6,57
